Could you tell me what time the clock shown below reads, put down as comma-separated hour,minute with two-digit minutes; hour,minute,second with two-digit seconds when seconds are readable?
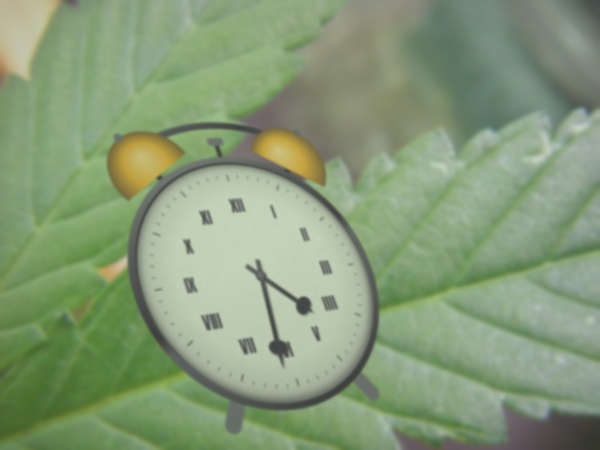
4,31
